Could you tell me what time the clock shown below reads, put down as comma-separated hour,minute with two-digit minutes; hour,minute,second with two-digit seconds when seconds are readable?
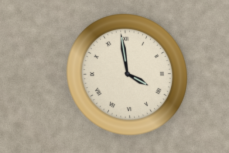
3,59
